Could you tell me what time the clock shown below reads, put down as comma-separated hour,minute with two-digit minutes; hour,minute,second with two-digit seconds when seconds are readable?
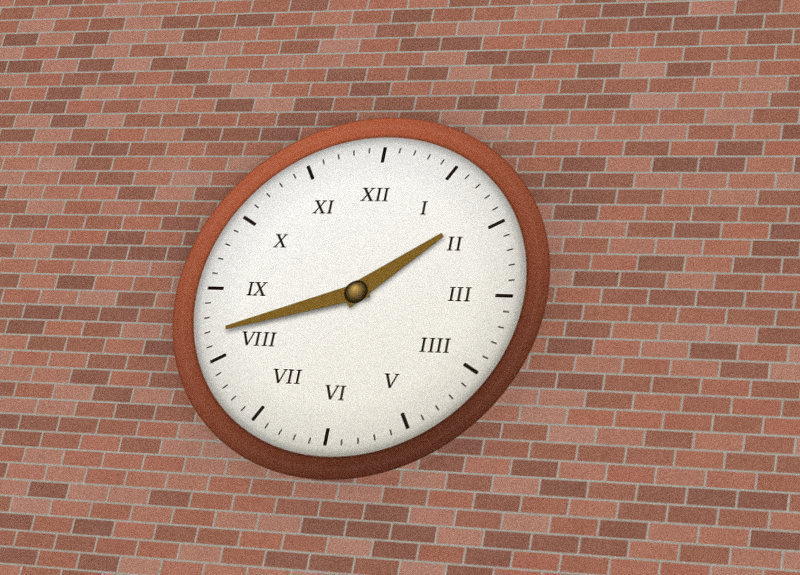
1,42
